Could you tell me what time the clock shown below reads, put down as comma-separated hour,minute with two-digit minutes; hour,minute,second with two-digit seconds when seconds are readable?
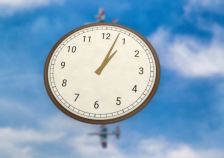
1,03
